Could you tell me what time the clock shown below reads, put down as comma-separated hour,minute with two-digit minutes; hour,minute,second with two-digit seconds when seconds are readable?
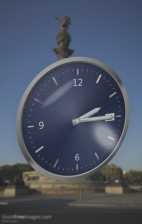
2,15
